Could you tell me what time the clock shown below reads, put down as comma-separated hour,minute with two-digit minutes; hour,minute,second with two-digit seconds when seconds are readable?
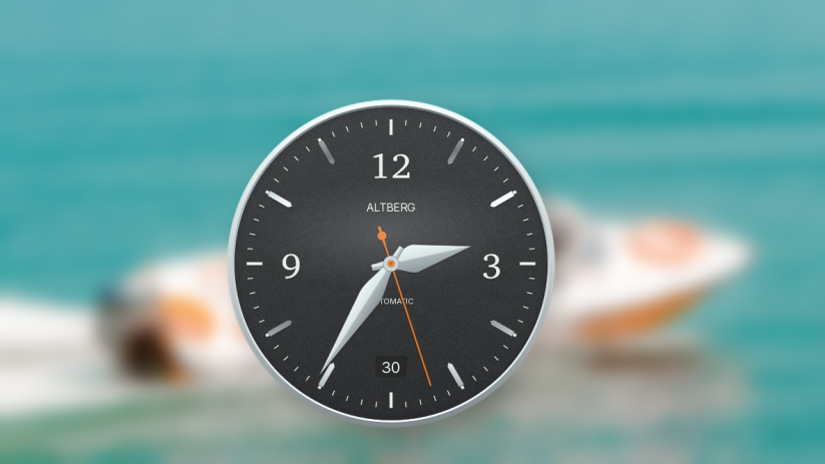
2,35,27
